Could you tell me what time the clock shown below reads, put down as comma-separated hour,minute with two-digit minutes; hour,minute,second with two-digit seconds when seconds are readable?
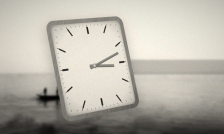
3,12
